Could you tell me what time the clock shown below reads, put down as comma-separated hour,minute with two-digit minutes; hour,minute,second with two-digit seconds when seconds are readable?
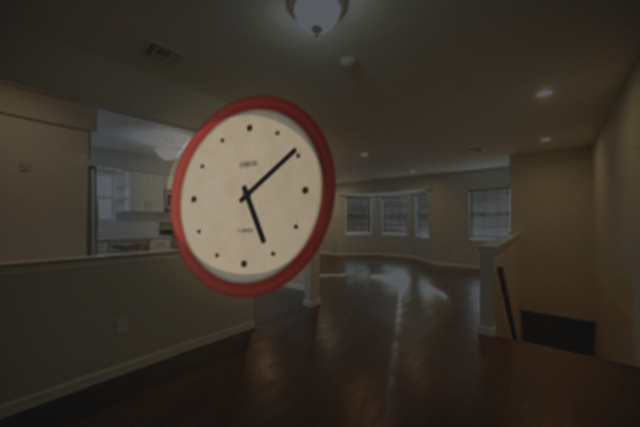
5,09
